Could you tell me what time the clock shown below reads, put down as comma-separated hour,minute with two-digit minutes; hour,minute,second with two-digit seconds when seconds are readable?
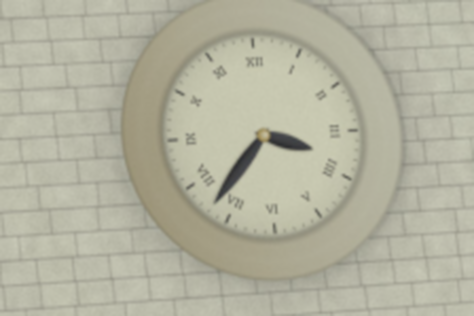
3,37
